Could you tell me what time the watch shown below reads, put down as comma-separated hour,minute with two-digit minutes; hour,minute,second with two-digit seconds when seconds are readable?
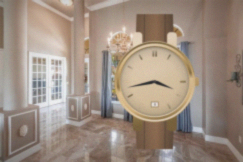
3,43
